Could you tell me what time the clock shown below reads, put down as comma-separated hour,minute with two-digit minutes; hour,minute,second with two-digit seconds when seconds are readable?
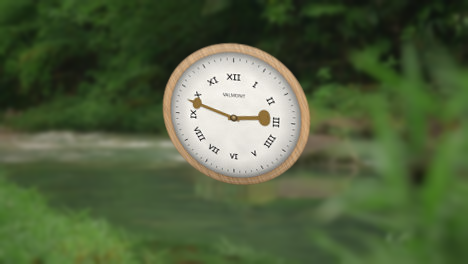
2,48
